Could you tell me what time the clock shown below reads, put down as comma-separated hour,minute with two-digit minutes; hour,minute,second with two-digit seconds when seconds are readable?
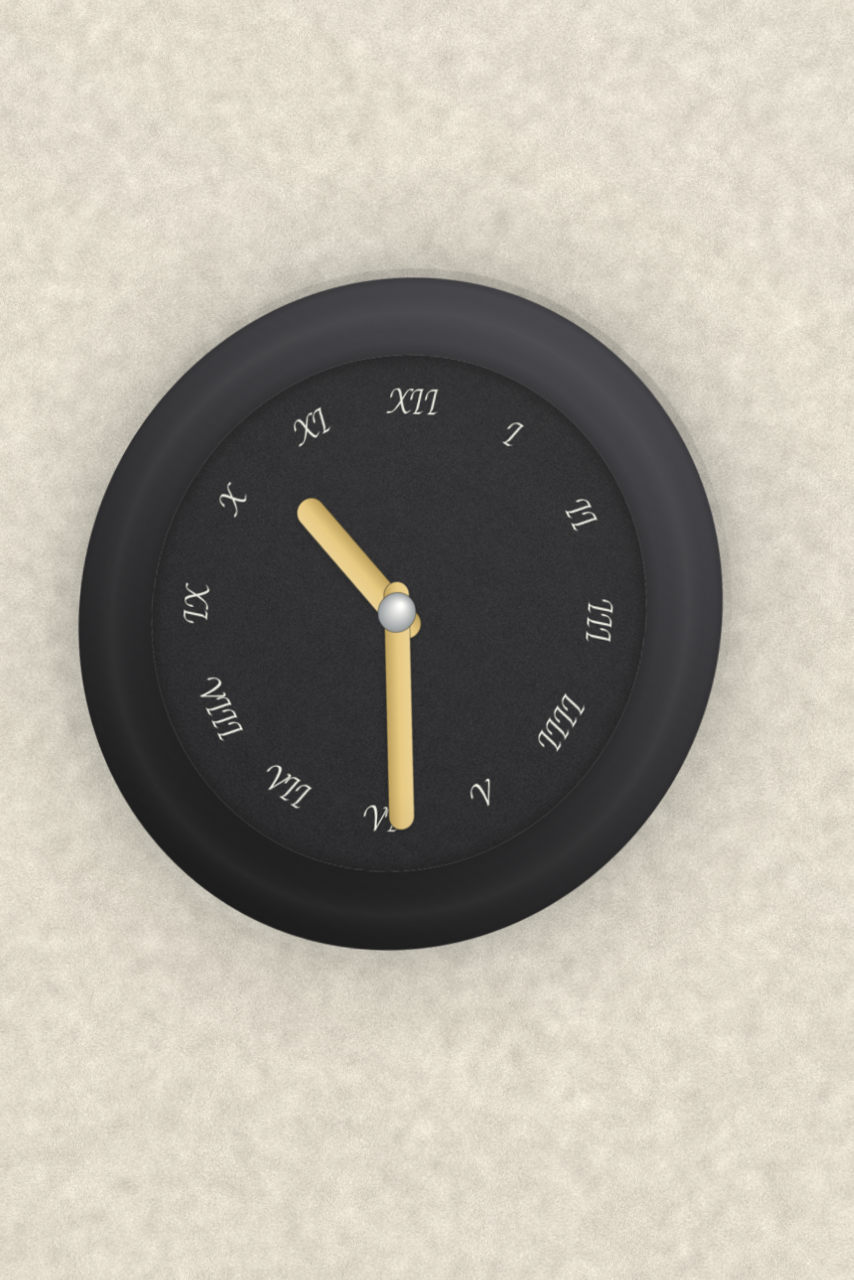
10,29
